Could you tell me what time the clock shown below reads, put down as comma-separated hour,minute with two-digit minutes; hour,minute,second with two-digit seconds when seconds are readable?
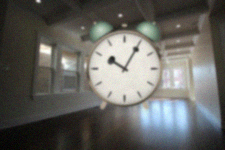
10,05
